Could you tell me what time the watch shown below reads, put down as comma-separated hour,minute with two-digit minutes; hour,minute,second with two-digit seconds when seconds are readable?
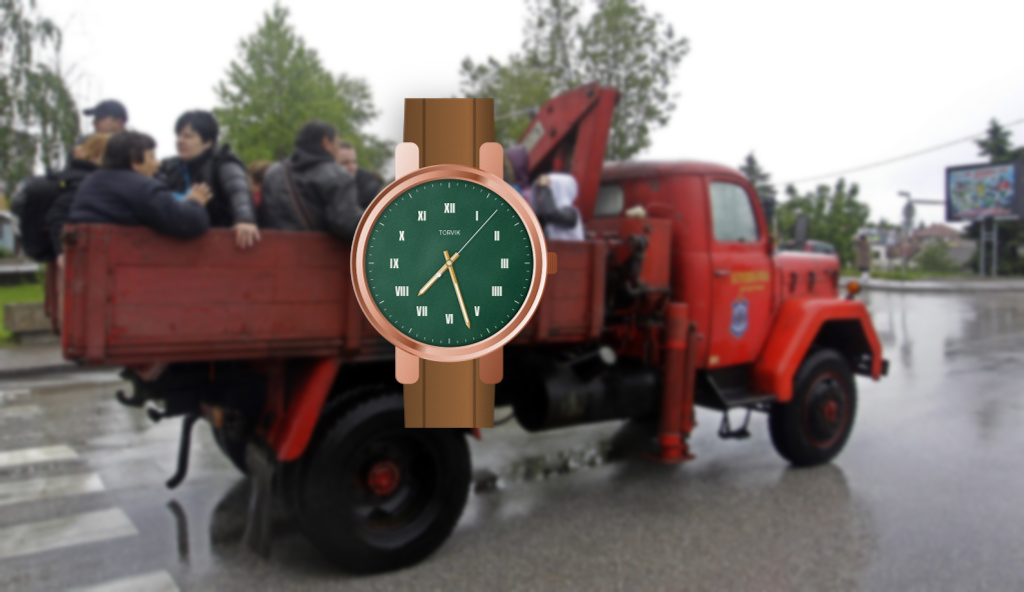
7,27,07
